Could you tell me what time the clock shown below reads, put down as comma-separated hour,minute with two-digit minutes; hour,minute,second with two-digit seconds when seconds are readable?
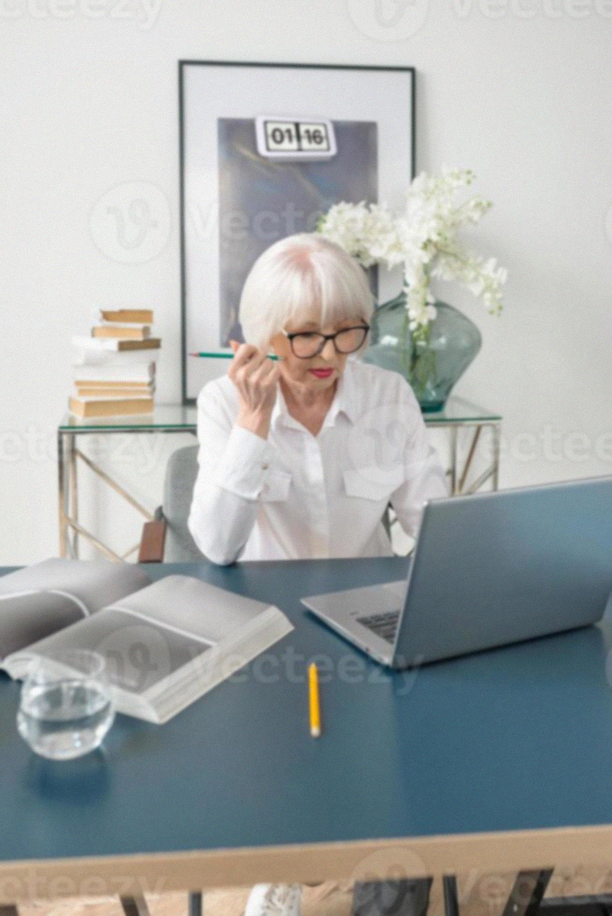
1,16
